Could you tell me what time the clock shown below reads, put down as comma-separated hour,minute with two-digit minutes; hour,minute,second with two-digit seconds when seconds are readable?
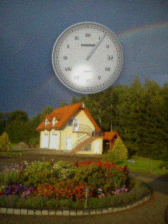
1,06
